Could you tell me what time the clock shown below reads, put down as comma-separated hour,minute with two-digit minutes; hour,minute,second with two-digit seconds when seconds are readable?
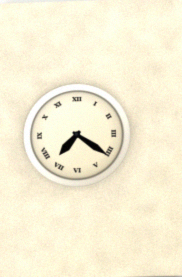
7,21
